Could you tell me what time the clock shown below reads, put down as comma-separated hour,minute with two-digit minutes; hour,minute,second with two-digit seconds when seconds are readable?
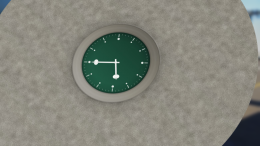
5,45
